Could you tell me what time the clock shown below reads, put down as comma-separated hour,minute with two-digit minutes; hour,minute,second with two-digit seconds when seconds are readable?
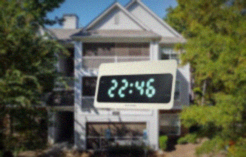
22,46
